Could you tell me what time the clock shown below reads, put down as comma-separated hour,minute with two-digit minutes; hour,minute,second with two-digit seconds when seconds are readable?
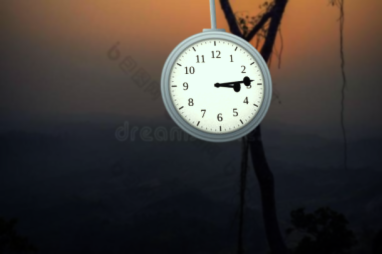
3,14
